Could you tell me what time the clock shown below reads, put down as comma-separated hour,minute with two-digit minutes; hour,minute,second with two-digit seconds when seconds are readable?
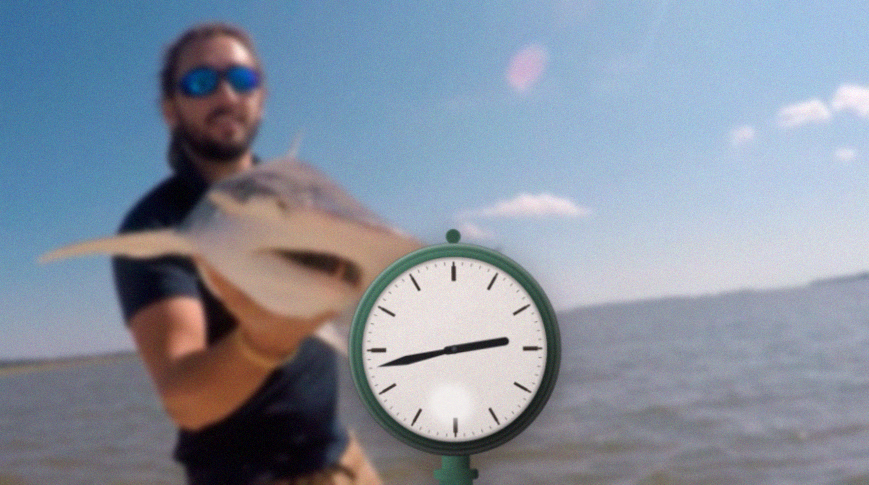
2,43
